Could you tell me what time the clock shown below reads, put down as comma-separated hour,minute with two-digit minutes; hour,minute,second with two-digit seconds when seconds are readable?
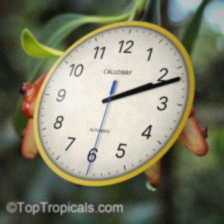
2,11,30
